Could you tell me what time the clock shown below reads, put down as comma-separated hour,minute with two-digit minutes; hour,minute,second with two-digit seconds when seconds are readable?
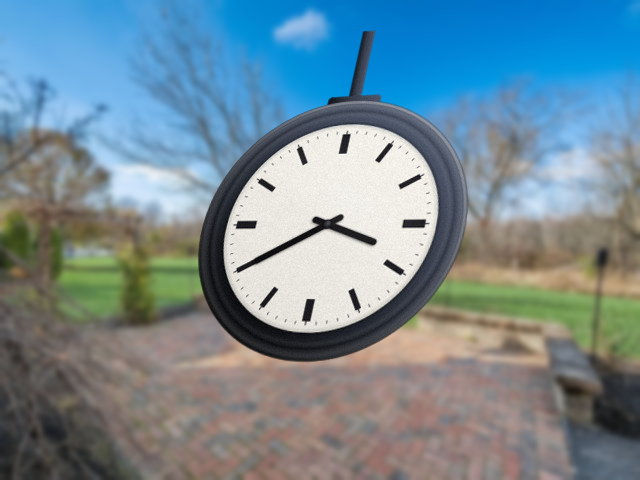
3,40
